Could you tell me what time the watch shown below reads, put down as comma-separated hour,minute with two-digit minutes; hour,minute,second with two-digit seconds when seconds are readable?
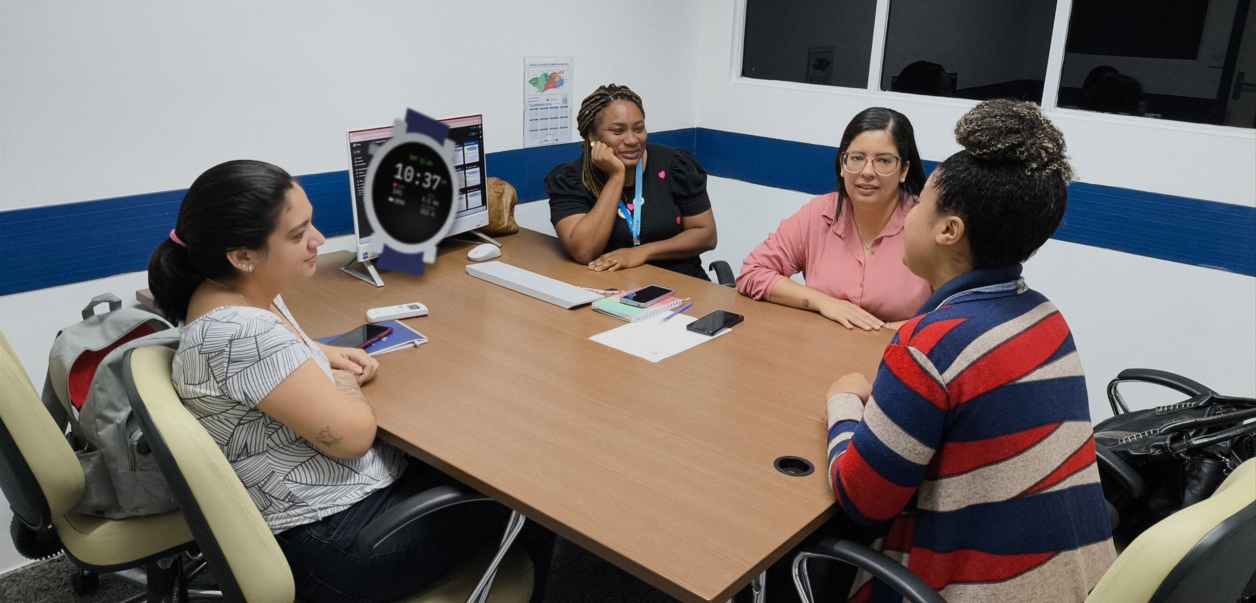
10,37
